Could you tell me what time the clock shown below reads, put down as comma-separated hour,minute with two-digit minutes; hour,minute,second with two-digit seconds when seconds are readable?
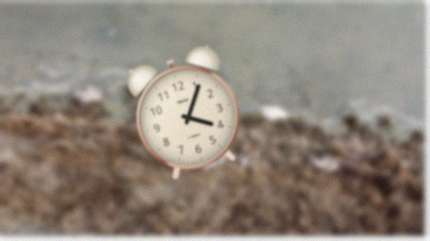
4,06
